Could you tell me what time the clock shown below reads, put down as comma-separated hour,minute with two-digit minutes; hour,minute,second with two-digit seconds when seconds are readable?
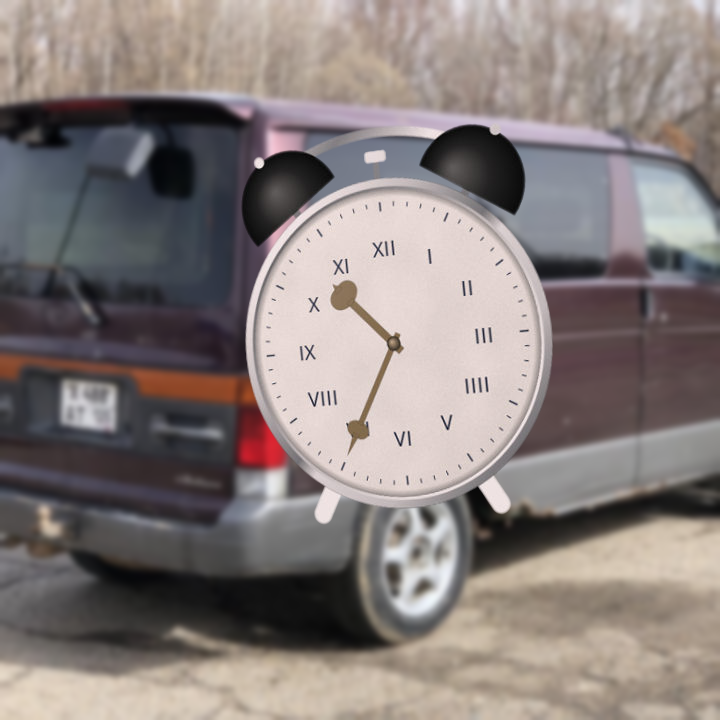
10,35
